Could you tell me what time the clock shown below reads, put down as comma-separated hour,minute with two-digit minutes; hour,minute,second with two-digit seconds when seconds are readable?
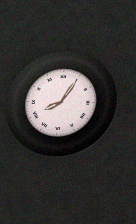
8,05
